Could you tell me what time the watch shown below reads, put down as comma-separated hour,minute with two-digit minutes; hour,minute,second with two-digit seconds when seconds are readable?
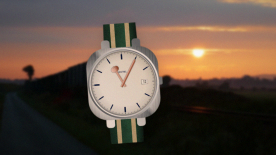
11,05
